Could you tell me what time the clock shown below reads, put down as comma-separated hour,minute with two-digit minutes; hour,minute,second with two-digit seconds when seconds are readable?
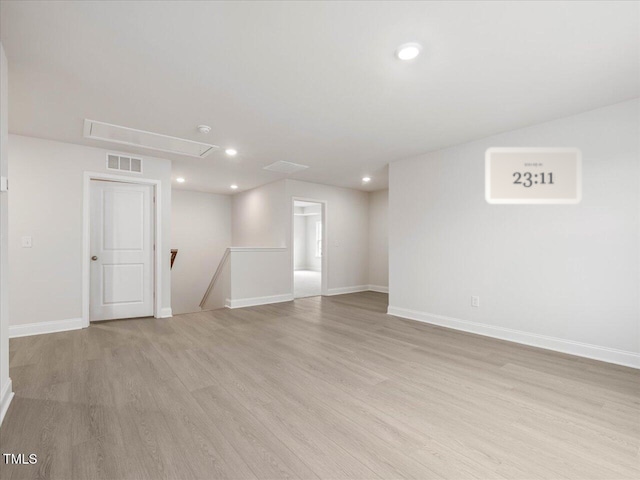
23,11
